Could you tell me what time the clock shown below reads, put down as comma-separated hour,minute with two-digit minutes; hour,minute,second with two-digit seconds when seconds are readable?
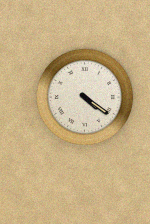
4,21
